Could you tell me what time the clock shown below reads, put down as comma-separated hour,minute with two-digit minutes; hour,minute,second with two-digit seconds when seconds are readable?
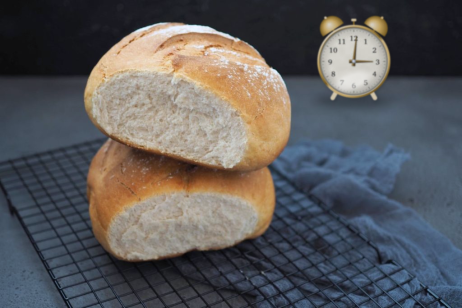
3,01
